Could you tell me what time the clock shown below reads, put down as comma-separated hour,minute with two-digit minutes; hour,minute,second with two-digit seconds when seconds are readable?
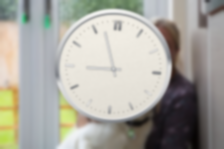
8,57
